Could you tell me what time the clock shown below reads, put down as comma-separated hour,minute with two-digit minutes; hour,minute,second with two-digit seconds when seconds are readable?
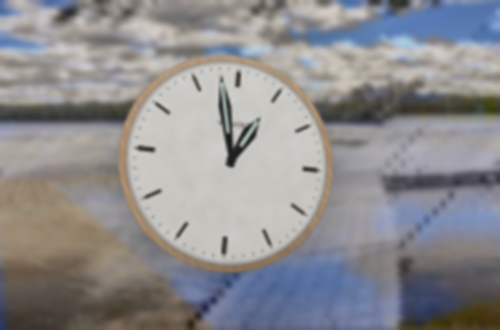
12,58
